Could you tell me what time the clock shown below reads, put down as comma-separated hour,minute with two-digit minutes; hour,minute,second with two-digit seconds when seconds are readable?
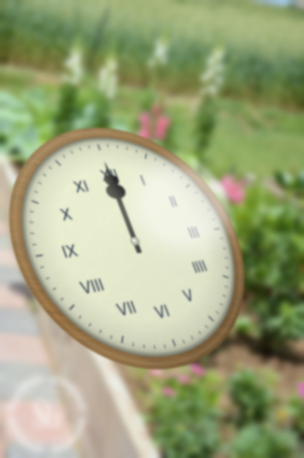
12,00
